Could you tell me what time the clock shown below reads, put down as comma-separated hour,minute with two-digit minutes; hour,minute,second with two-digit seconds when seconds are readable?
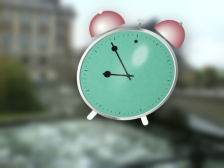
8,54
